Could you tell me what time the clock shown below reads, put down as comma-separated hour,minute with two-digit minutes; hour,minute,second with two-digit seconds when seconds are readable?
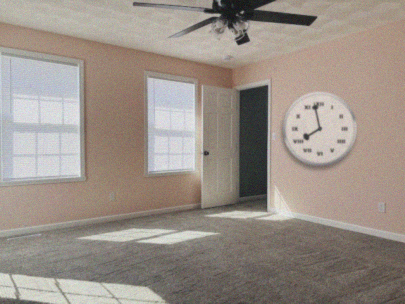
7,58
